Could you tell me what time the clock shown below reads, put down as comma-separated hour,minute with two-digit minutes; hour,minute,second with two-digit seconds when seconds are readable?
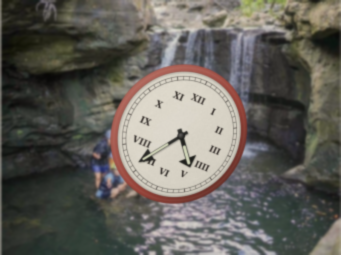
4,36
